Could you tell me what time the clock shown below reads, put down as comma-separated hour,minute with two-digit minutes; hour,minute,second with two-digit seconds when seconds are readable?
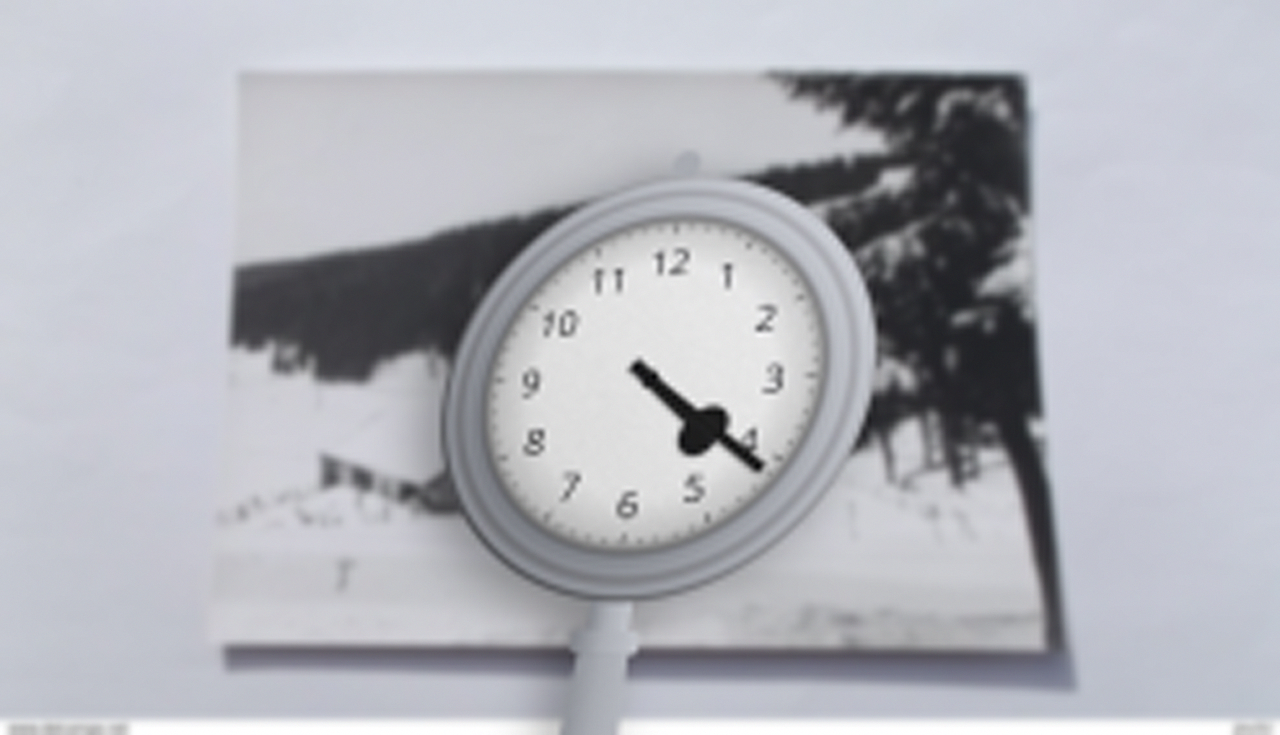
4,21
